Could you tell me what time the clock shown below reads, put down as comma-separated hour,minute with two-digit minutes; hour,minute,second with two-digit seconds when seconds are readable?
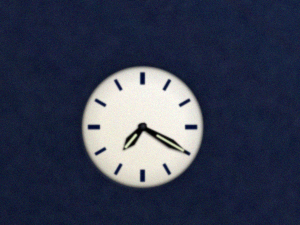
7,20
